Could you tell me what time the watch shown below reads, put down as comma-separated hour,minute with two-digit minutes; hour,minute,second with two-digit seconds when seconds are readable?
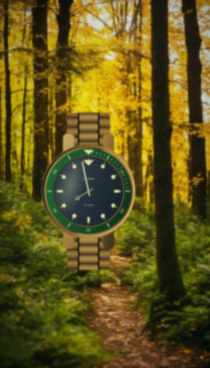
7,58
